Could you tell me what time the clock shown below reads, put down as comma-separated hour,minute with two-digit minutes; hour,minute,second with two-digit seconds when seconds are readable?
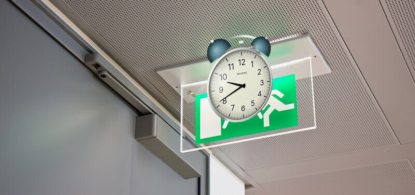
9,41
